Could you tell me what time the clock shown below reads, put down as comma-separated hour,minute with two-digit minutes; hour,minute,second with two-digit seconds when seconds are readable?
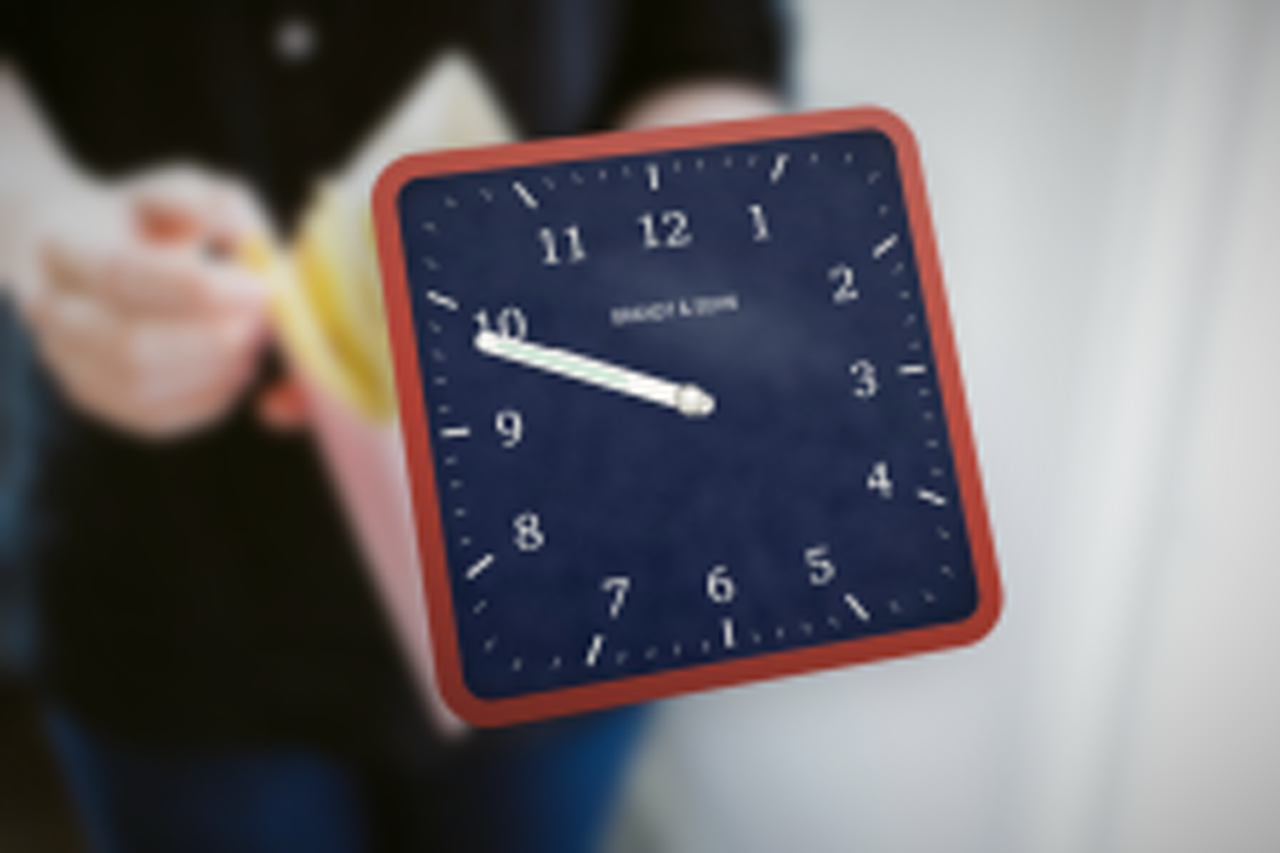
9,49
